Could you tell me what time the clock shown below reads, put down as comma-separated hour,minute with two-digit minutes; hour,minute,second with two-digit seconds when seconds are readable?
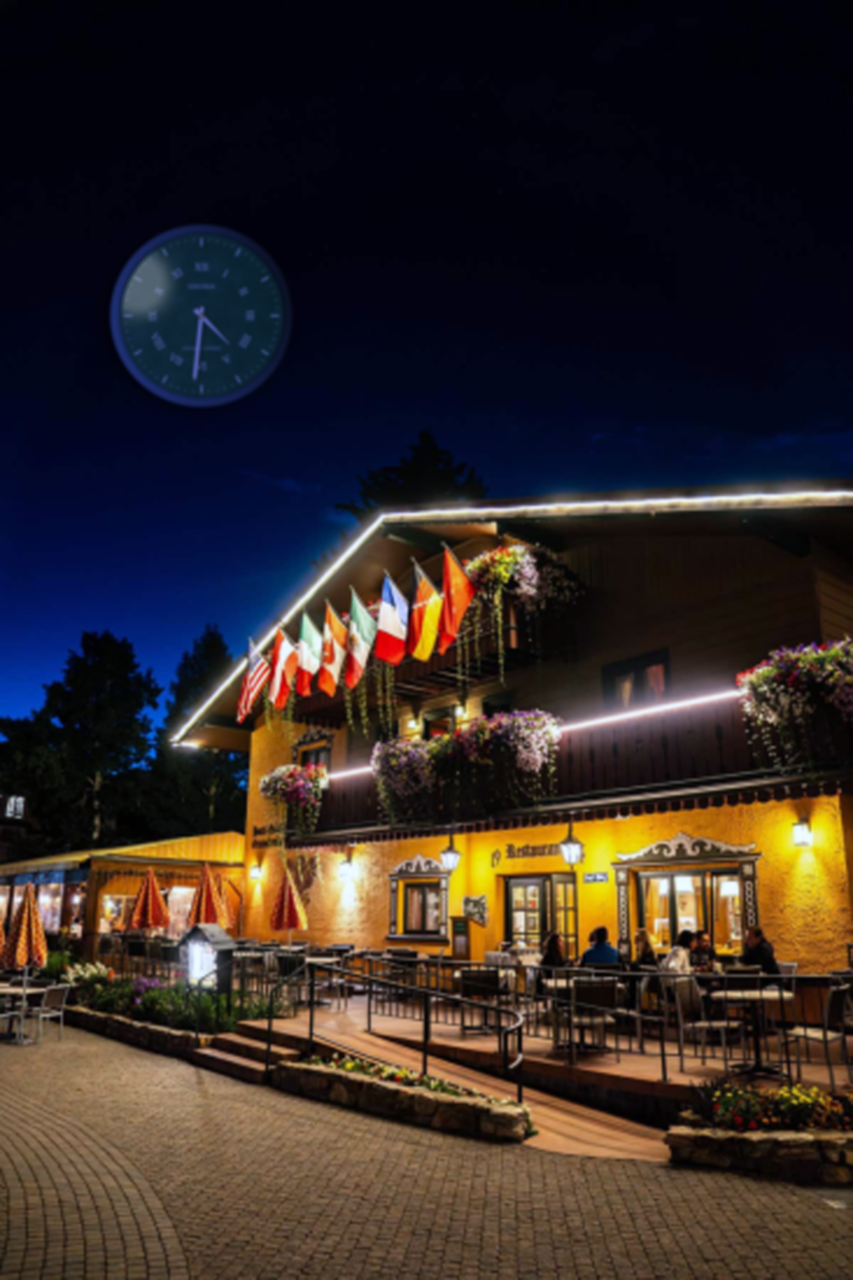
4,31
